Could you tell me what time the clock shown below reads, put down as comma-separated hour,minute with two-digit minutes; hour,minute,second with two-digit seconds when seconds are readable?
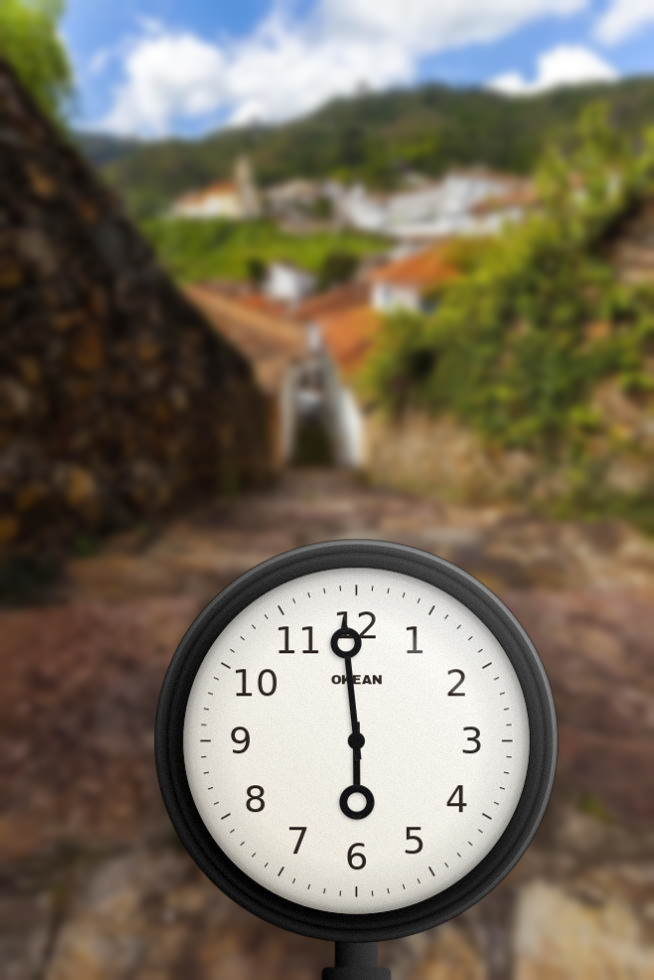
5,59
